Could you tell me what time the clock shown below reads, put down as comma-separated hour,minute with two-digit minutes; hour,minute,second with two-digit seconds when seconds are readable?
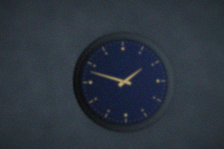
1,48
